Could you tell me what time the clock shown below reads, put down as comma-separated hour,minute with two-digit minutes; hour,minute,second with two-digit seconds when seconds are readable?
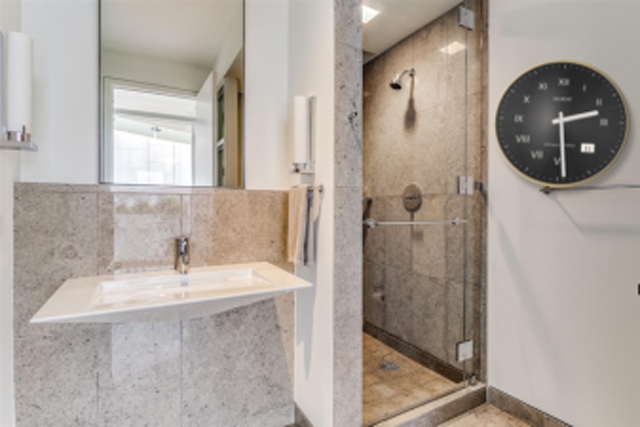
2,29
